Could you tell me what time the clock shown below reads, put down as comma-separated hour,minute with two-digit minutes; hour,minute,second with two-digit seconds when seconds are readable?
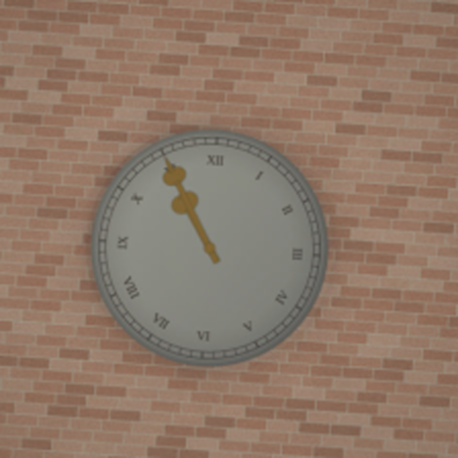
10,55
